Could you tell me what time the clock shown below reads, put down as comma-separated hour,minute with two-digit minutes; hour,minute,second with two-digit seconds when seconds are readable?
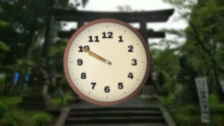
9,50
